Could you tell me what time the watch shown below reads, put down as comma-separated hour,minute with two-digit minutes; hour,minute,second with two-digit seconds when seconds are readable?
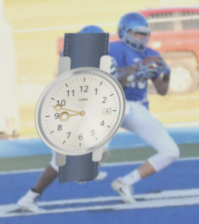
8,48
